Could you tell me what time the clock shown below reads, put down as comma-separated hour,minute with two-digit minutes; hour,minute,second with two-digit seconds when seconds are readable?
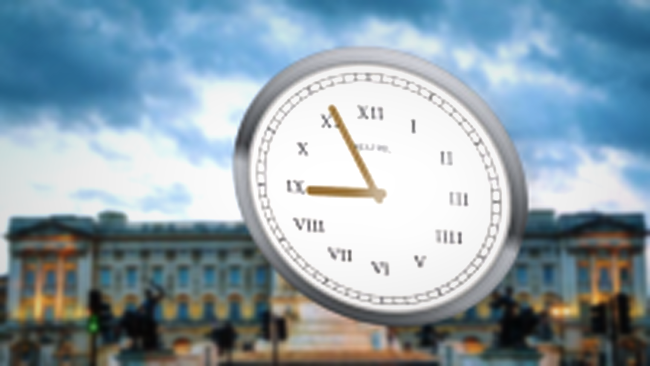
8,56
